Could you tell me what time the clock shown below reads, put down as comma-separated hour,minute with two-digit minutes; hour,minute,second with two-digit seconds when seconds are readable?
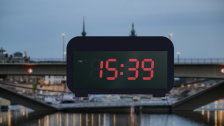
15,39
